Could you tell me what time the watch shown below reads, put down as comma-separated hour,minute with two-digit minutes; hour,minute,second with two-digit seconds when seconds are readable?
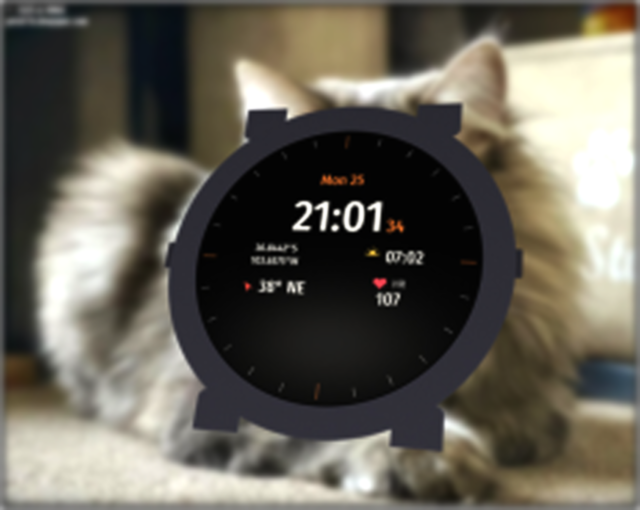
21,01
